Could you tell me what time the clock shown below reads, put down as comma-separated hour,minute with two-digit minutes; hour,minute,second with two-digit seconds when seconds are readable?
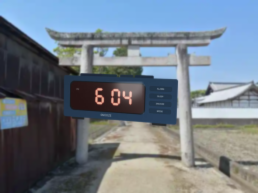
6,04
